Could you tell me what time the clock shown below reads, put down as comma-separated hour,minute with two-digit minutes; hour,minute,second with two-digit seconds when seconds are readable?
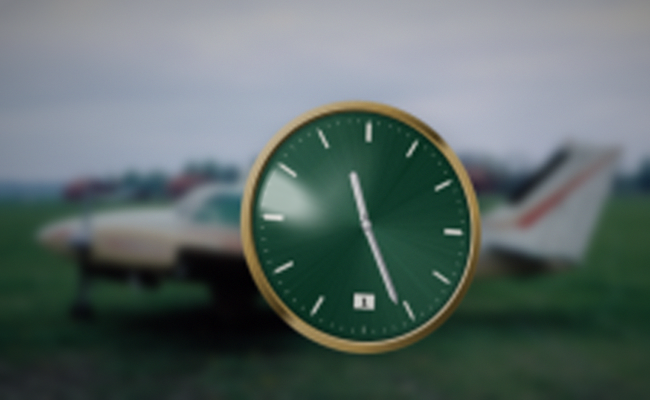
11,26
